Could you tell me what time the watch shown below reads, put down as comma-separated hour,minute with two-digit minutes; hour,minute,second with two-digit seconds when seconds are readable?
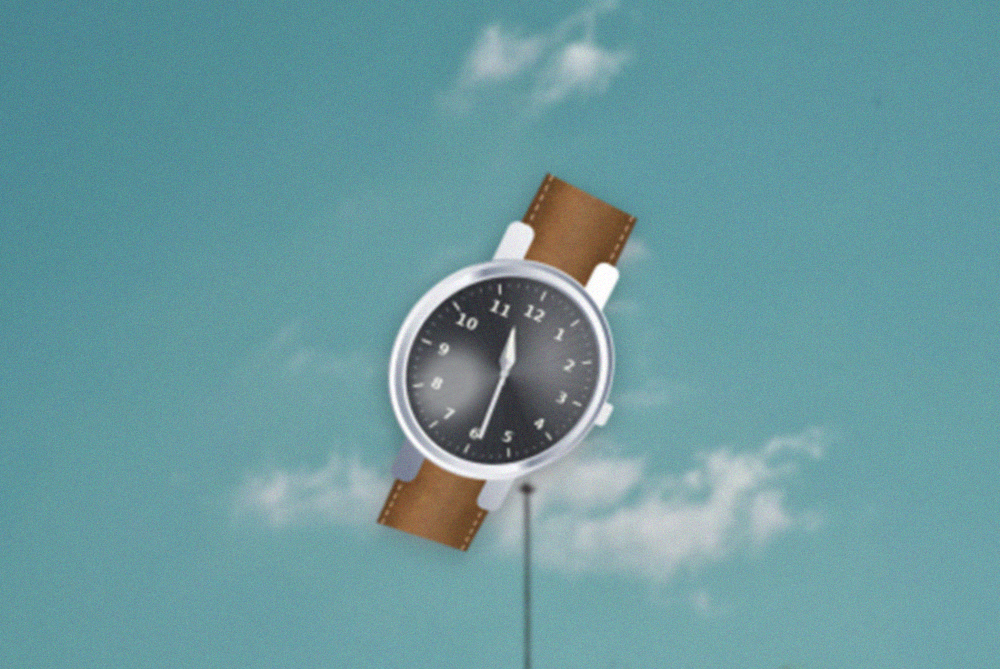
11,29
